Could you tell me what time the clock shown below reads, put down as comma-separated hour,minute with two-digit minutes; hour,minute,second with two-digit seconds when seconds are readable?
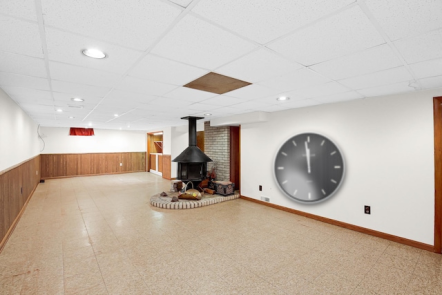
11,59
